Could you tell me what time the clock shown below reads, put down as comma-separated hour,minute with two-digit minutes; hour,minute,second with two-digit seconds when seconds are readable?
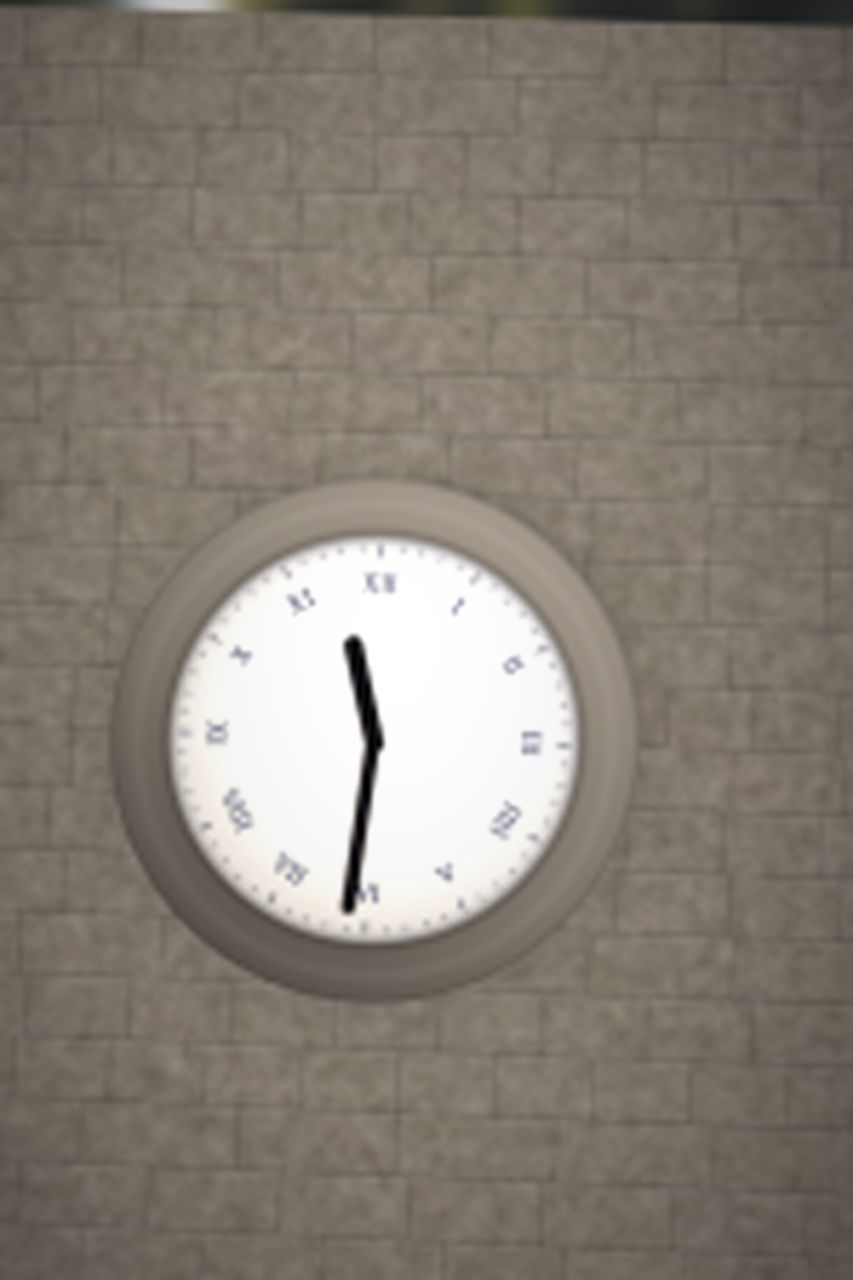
11,31
